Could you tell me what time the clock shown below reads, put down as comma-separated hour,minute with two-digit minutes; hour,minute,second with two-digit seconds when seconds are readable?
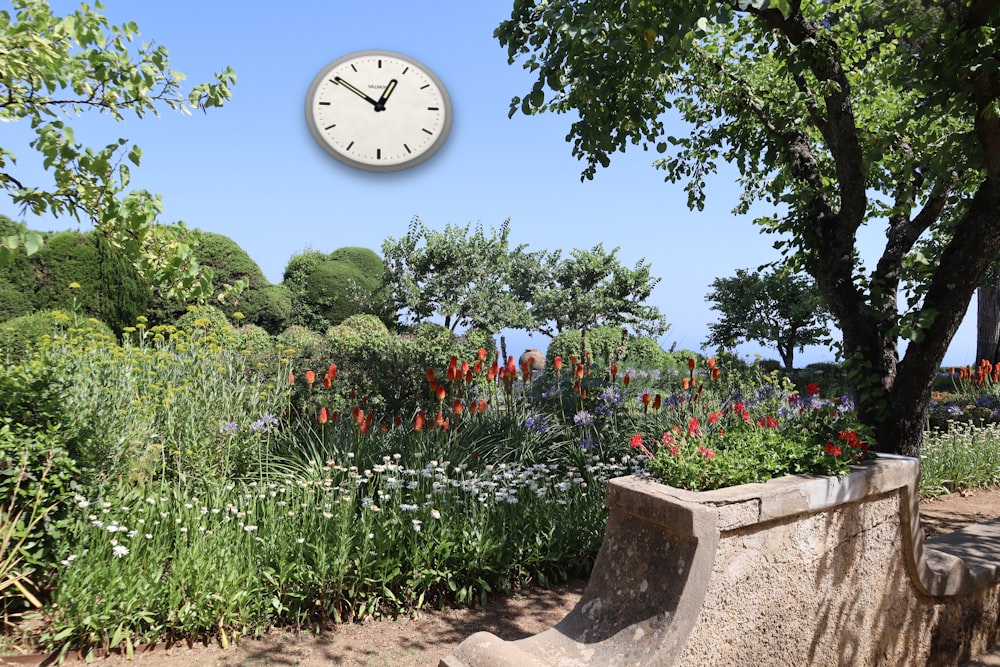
12,51
